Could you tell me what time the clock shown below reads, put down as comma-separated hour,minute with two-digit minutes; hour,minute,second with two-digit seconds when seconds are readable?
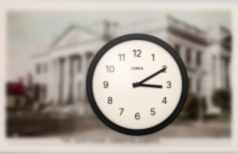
3,10
